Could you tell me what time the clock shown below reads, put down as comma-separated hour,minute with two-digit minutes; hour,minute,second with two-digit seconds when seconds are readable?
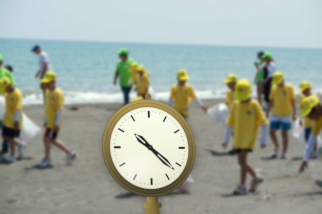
10,22
